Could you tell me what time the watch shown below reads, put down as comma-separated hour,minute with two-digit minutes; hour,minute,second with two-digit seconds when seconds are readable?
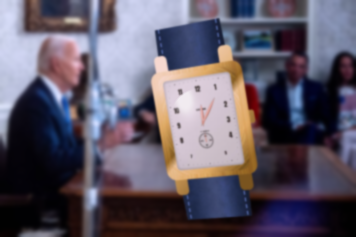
12,06
